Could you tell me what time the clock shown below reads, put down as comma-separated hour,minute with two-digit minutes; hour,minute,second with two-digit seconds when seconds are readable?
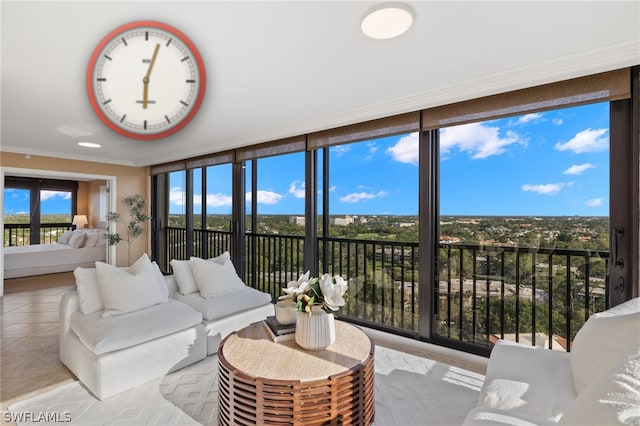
6,03
